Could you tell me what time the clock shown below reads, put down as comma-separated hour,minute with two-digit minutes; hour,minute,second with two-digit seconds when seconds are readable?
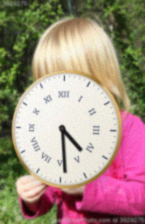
4,29
